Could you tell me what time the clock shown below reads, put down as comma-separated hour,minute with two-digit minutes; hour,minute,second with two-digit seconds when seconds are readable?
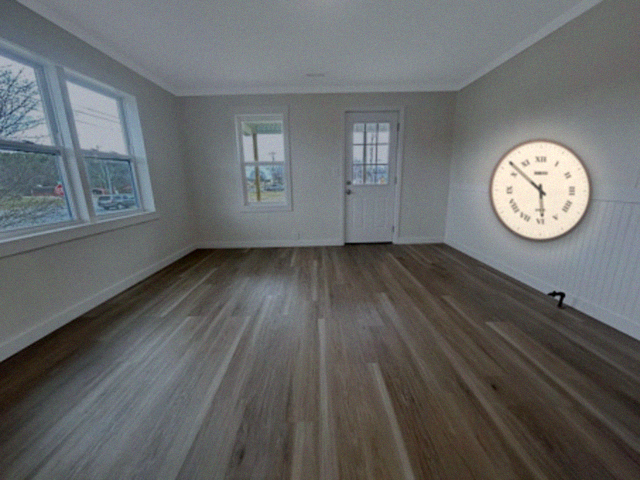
5,52
